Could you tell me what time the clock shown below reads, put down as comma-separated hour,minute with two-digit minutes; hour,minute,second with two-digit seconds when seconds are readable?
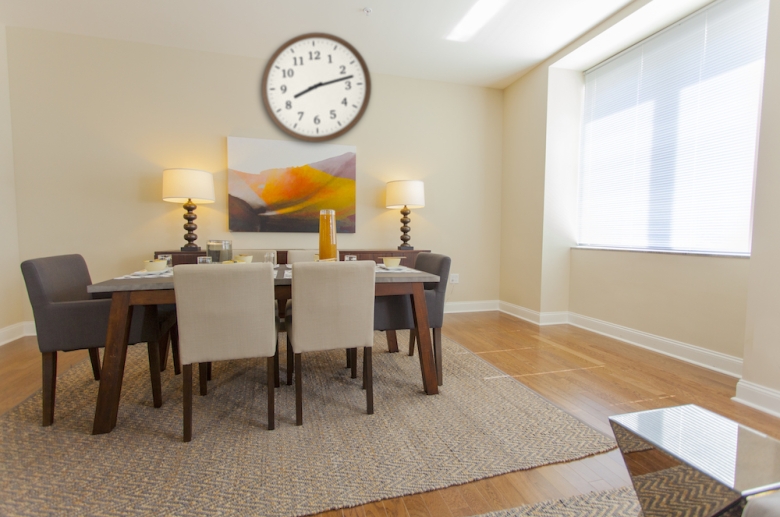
8,13
